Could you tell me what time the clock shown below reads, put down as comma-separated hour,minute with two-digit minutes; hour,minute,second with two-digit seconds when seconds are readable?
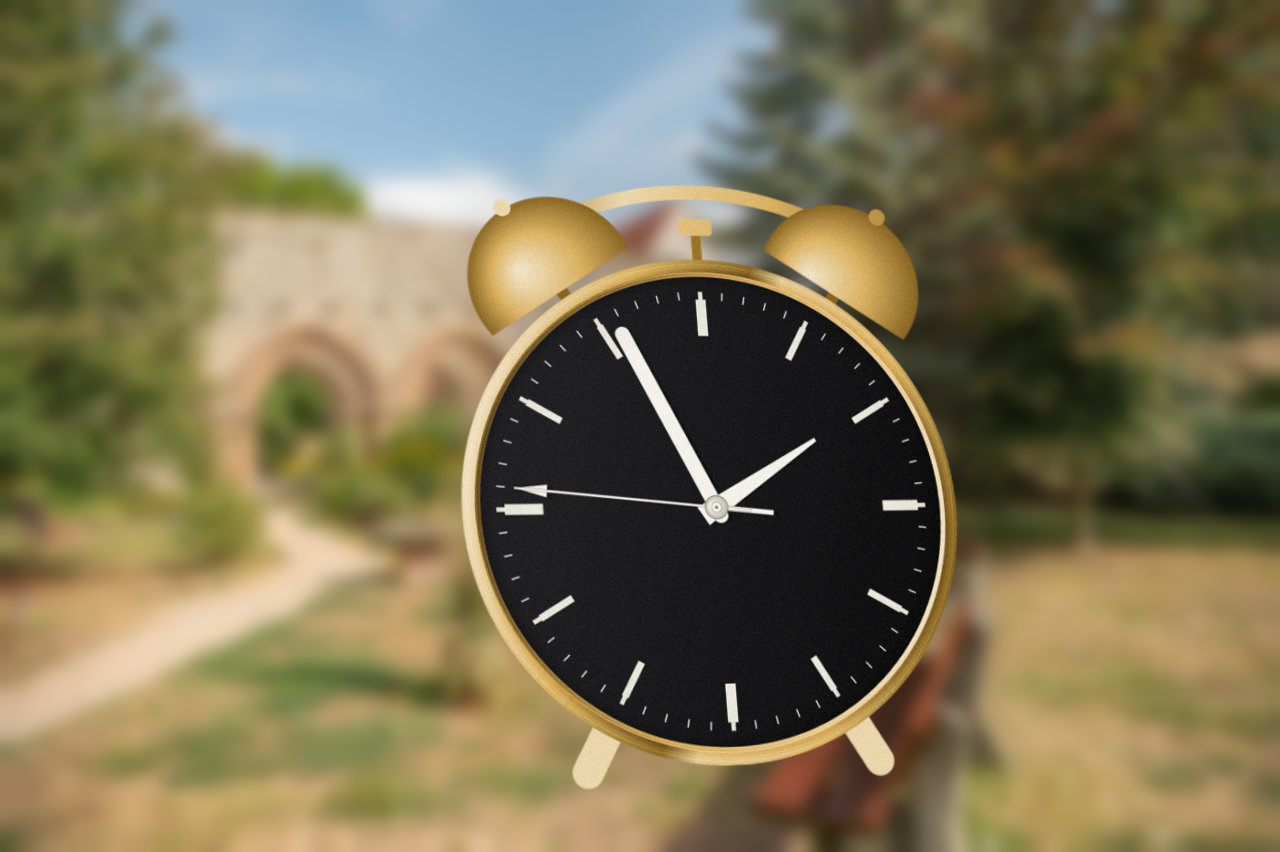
1,55,46
